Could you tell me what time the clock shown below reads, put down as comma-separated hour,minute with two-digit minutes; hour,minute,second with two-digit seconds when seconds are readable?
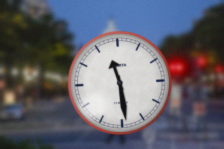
11,29
